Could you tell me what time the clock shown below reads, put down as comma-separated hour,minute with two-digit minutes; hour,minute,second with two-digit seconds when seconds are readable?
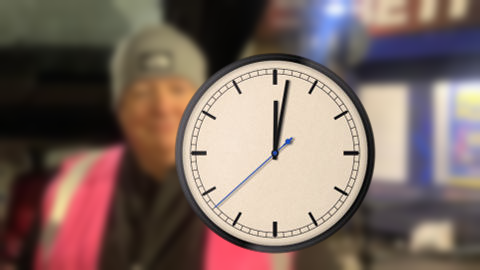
12,01,38
